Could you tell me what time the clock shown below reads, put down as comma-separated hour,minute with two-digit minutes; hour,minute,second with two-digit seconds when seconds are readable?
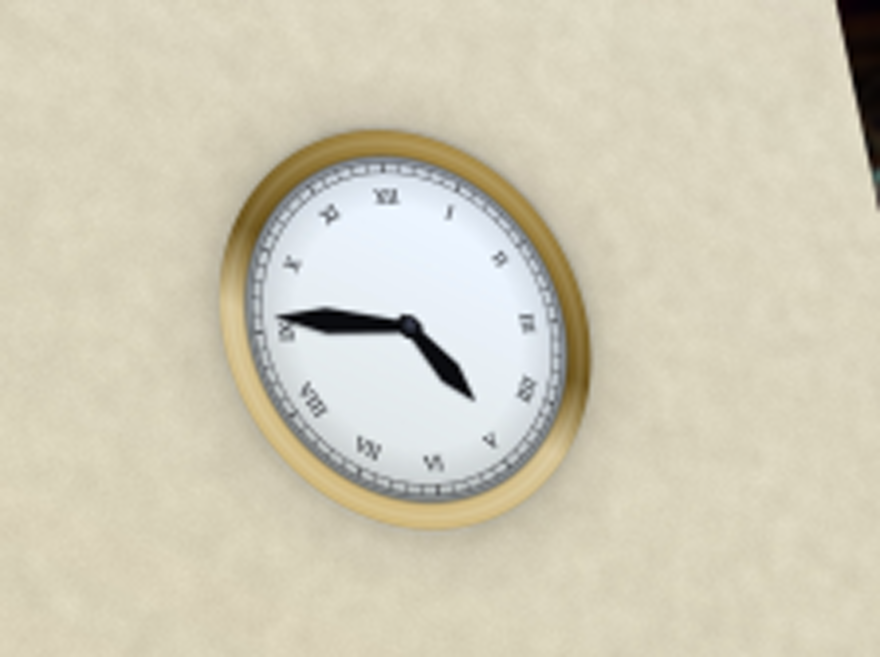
4,46
